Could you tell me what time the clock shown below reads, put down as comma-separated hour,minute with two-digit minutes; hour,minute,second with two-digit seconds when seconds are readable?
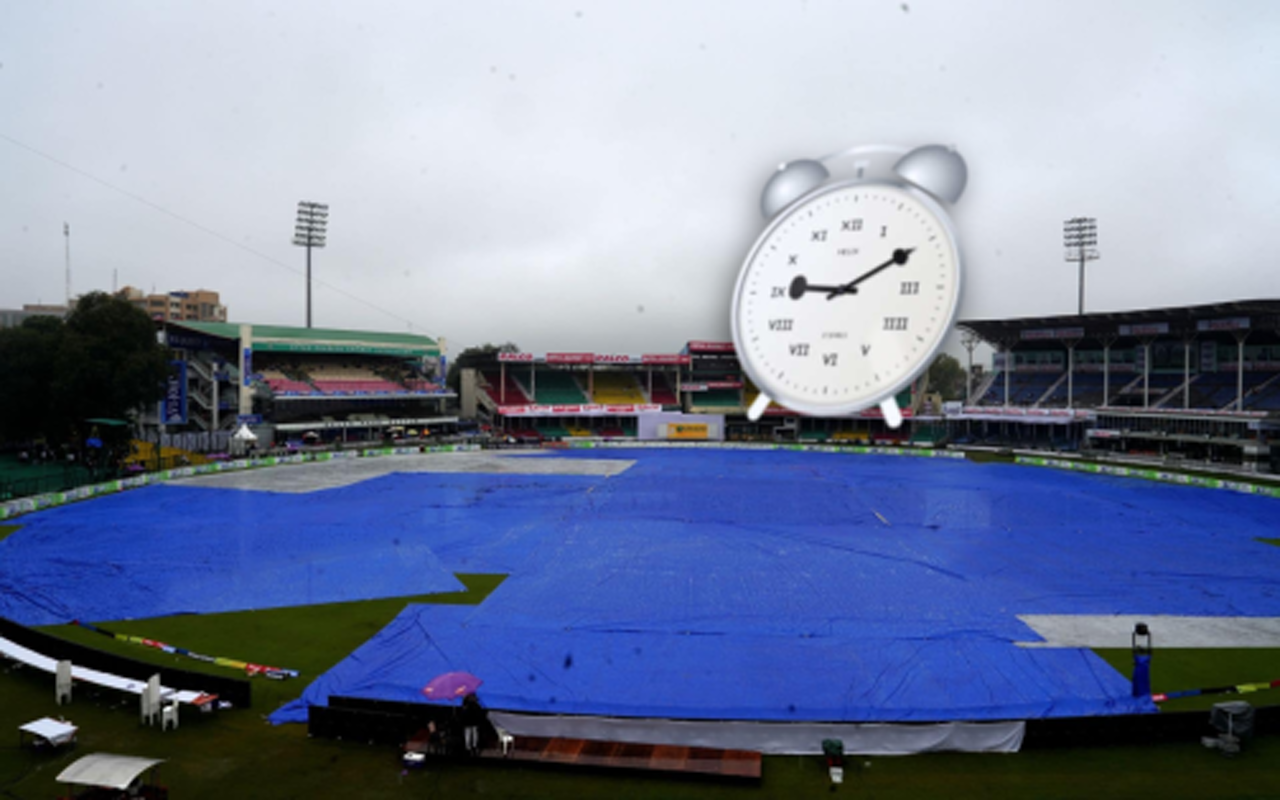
9,10
